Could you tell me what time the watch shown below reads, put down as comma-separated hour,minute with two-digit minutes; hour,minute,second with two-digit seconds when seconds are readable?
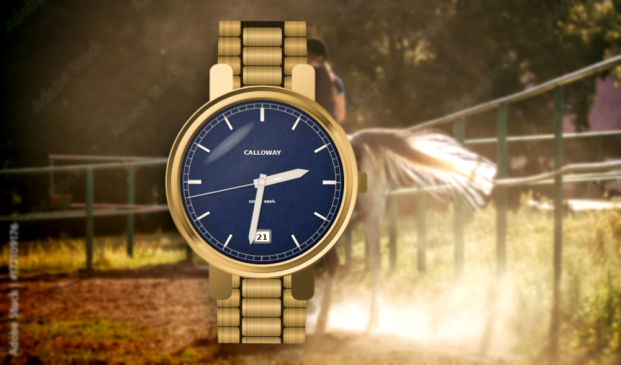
2,31,43
